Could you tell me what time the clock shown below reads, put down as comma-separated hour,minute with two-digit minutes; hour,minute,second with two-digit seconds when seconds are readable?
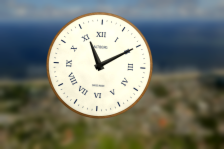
11,10
